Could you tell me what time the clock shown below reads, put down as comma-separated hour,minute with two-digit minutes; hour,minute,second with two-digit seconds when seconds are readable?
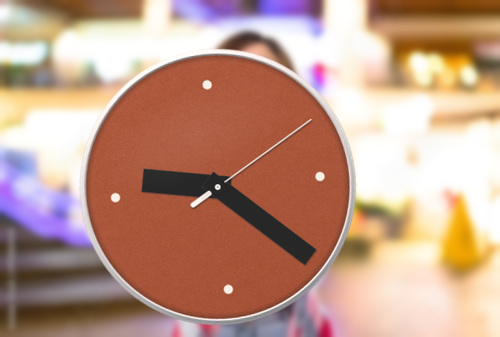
9,22,10
